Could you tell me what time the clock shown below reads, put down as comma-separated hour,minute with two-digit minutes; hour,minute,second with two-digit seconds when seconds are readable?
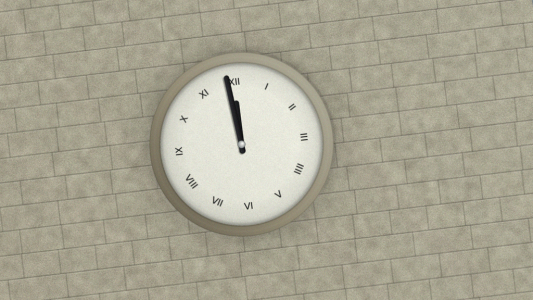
11,59
